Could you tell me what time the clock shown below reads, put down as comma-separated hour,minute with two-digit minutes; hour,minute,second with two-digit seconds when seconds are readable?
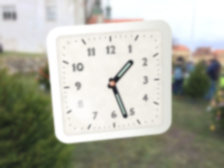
1,27
